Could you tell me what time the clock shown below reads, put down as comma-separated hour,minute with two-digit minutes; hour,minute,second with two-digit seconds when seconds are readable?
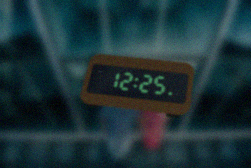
12,25
